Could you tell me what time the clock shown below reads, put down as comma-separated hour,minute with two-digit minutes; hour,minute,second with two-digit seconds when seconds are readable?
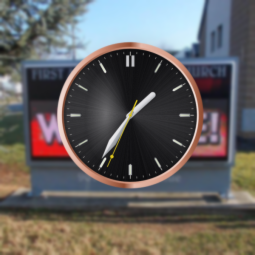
1,35,34
